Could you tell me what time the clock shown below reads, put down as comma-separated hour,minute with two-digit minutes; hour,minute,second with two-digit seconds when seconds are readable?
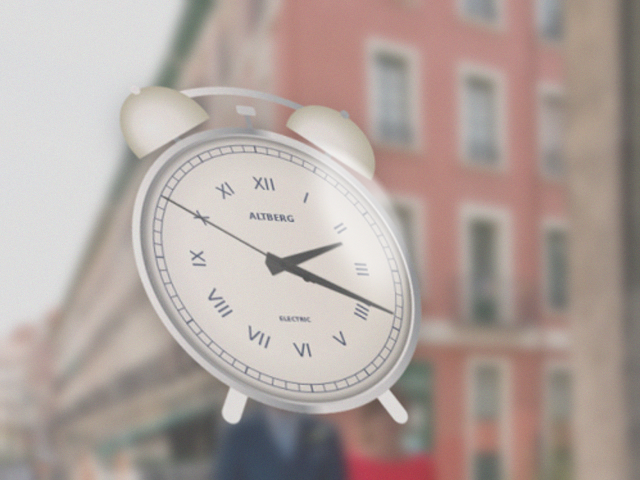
2,18,50
